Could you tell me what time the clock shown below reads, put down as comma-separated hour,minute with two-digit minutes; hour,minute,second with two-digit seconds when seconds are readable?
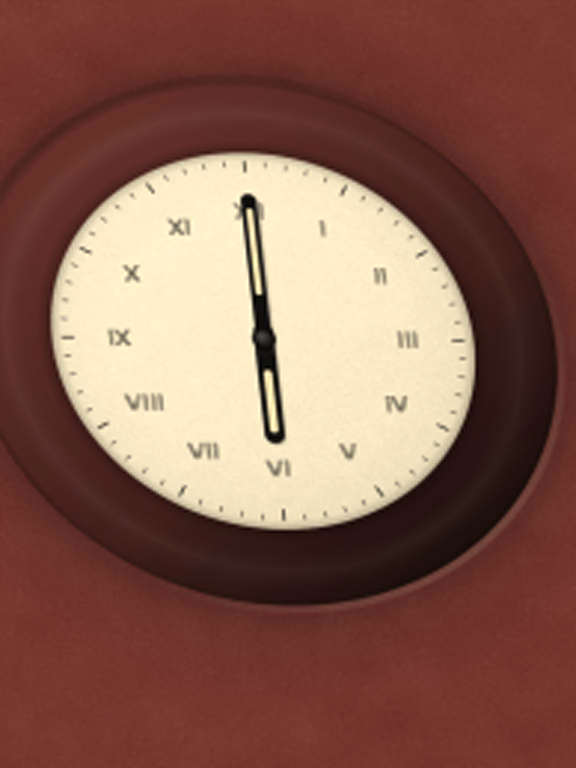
6,00
